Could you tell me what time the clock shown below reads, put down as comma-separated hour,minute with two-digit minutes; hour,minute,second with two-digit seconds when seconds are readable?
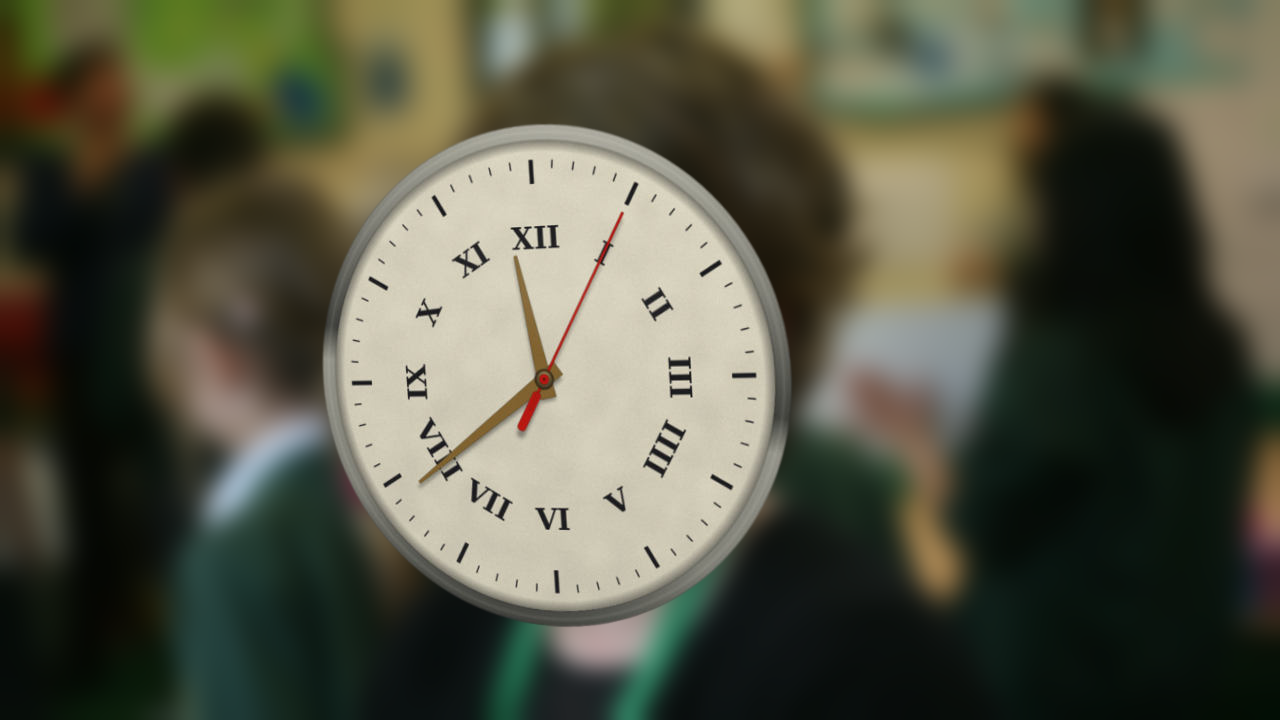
11,39,05
